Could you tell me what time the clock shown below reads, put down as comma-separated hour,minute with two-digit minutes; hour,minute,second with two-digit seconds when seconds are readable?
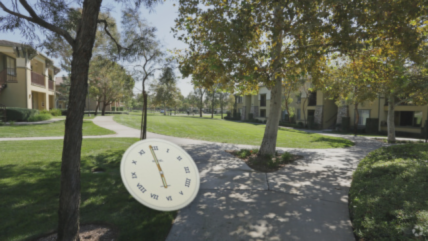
5,59
